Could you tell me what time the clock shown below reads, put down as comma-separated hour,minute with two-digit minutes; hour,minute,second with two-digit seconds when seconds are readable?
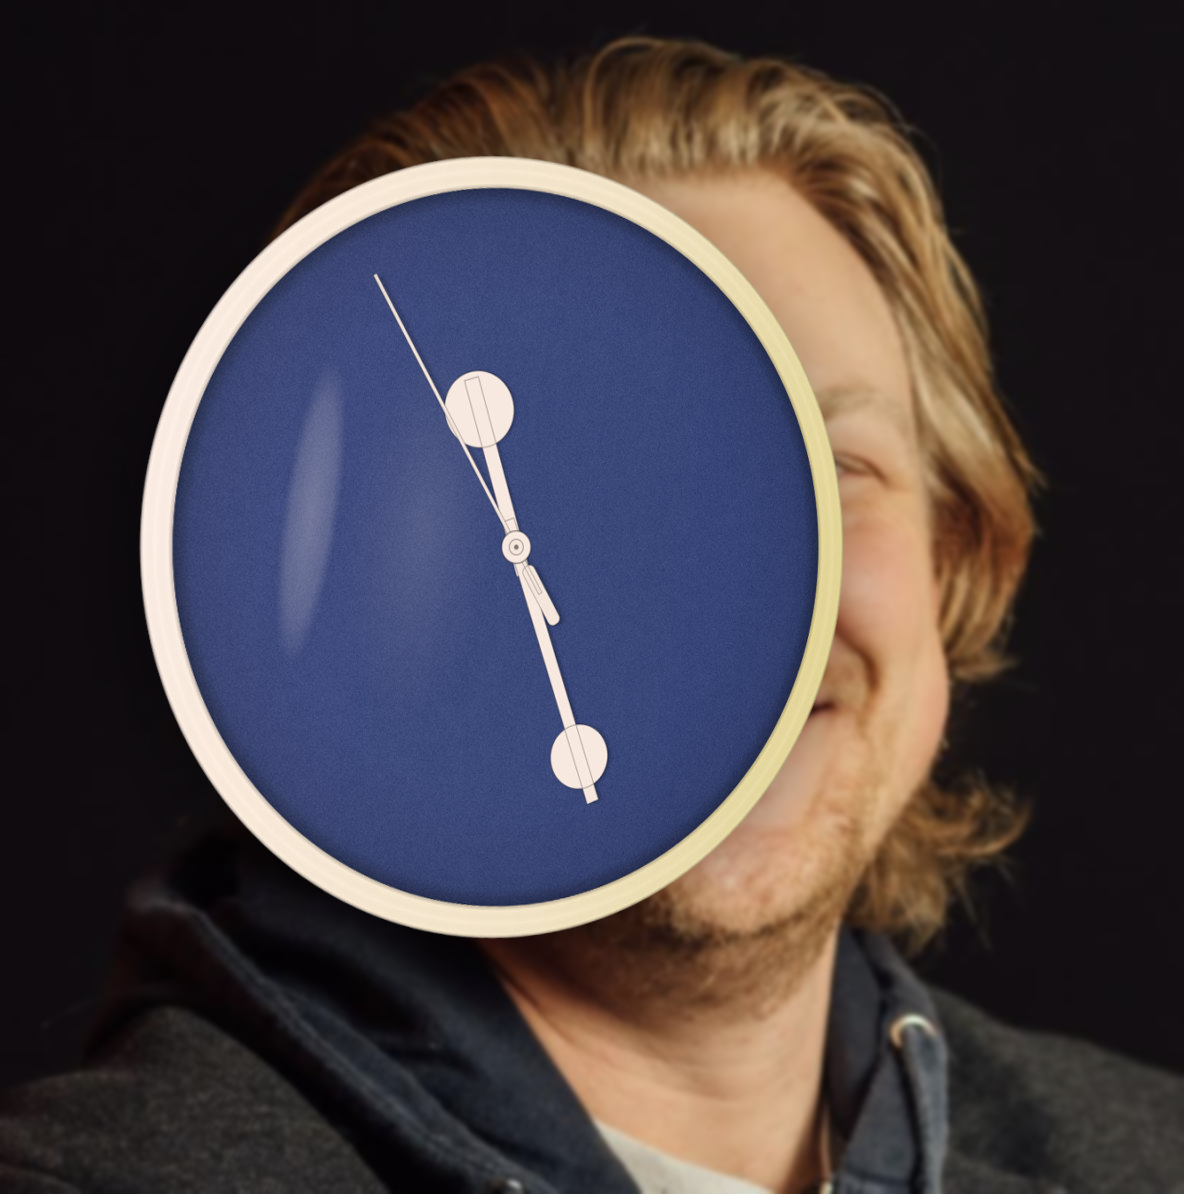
11,26,55
